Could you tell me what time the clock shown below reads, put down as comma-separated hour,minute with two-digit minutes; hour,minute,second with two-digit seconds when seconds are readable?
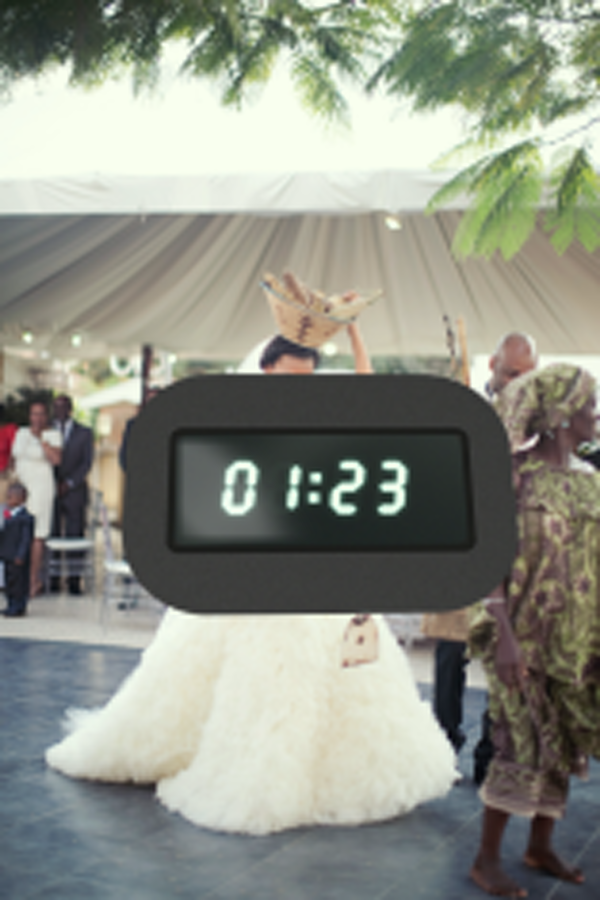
1,23
